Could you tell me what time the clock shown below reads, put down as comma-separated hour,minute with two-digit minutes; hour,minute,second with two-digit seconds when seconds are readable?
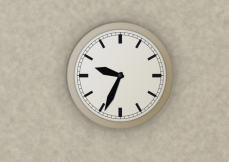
9,34
